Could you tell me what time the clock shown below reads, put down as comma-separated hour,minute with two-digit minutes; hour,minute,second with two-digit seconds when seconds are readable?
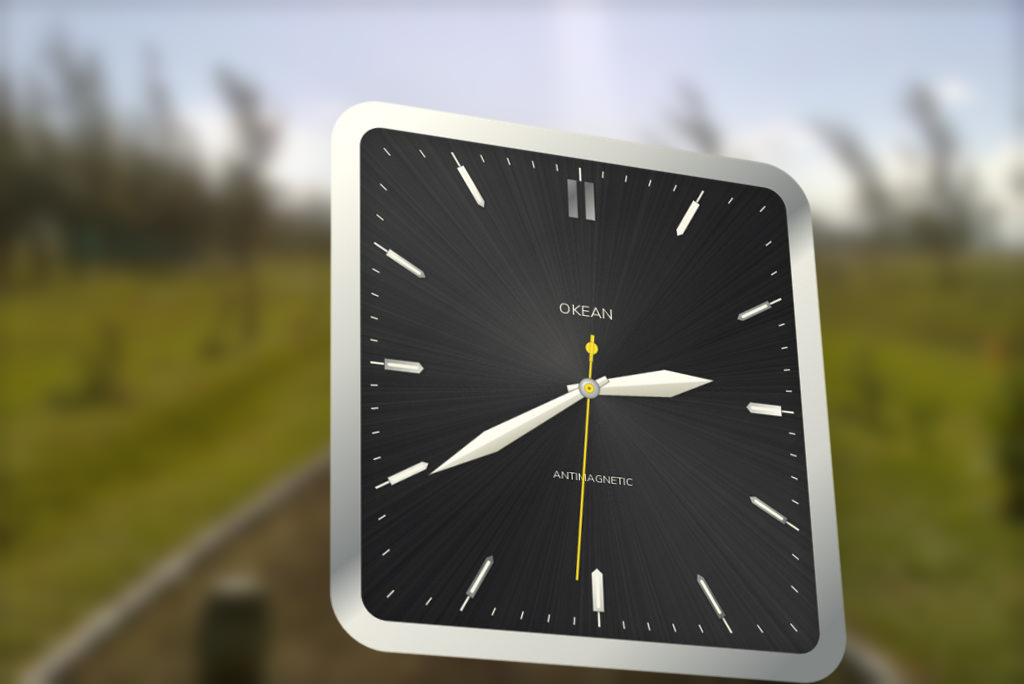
2,39,31
